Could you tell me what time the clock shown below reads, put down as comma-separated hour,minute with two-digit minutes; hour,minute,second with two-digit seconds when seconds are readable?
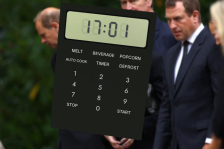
17,01
